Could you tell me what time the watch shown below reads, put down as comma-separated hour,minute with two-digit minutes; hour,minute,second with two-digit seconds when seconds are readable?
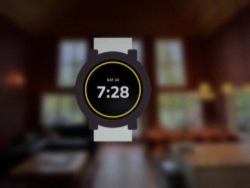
7,28
